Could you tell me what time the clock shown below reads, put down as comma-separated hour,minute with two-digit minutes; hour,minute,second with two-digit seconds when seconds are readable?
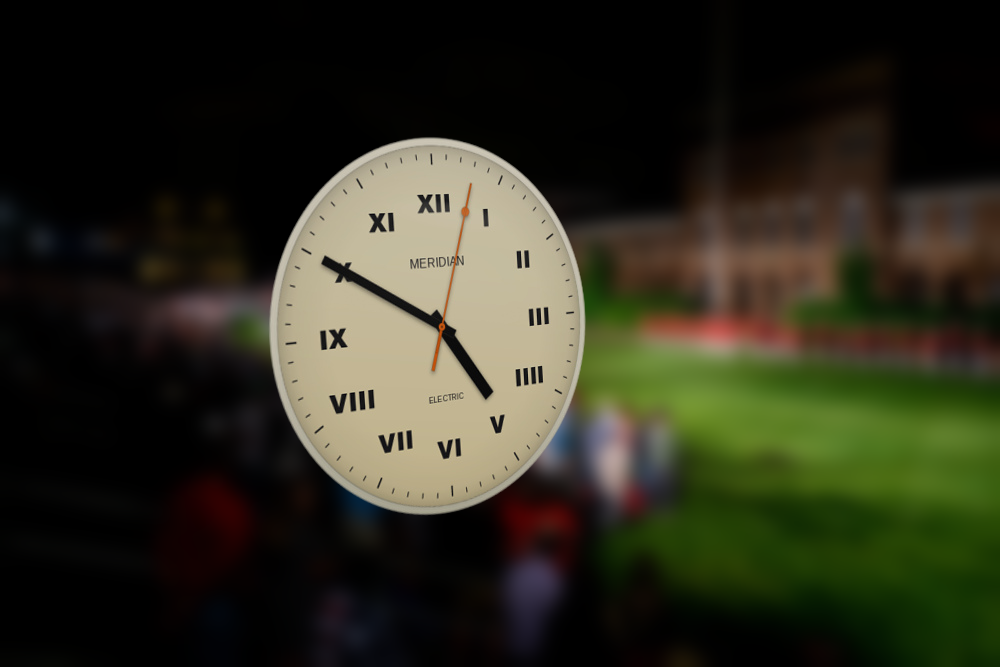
4,50,03
